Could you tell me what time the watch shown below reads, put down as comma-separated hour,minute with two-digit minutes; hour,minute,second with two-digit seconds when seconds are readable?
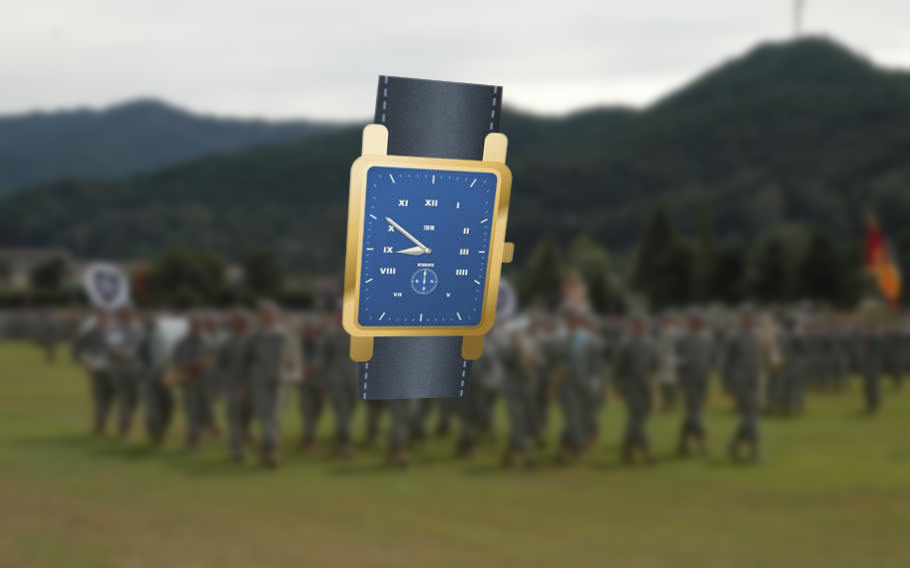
8,51
